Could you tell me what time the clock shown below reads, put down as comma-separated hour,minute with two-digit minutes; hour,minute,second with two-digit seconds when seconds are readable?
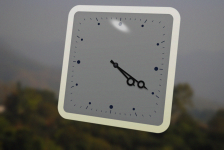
4,20
